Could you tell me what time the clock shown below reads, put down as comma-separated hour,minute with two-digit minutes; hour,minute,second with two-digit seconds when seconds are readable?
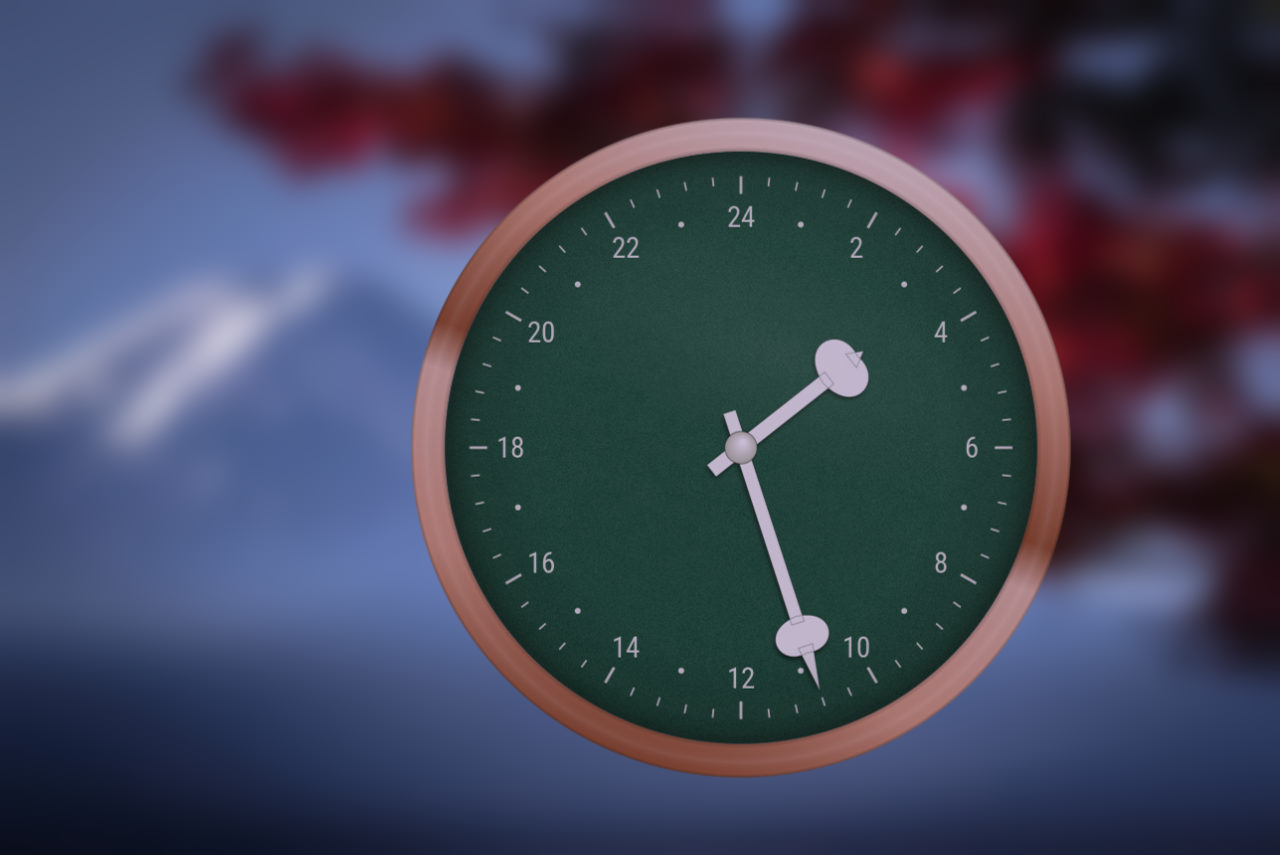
3,27
